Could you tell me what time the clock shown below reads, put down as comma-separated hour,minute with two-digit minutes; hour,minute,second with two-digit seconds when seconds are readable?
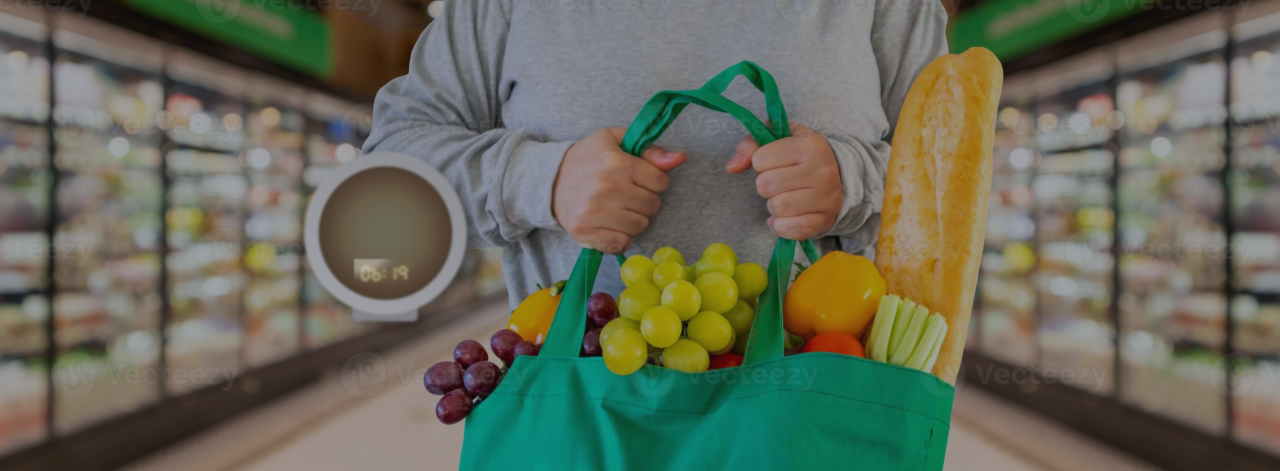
6,19
